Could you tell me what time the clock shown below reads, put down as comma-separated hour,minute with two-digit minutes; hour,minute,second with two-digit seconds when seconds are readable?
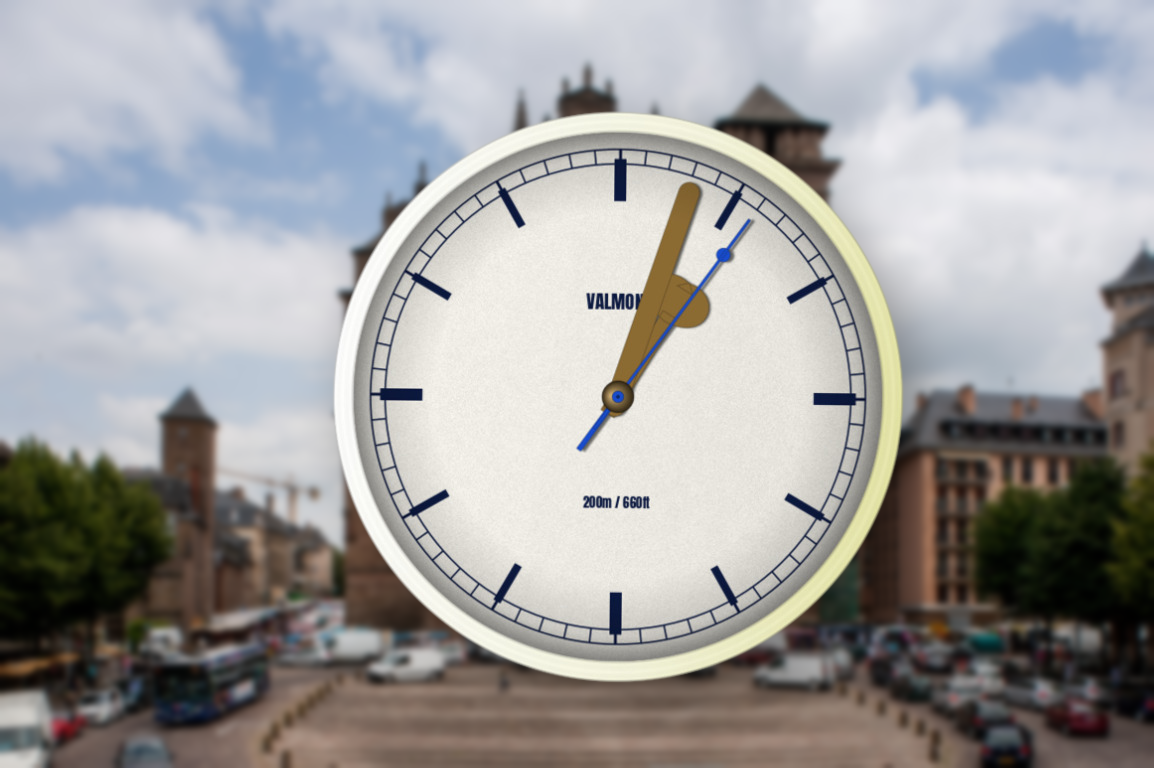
1,03,06
